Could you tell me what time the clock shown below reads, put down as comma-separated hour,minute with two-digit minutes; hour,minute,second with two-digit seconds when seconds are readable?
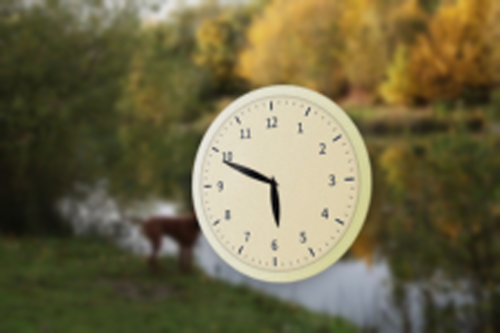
5,49
